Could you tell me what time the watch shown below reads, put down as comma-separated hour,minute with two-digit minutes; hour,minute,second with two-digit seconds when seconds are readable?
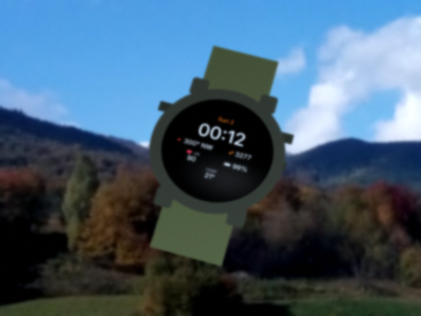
0,12
